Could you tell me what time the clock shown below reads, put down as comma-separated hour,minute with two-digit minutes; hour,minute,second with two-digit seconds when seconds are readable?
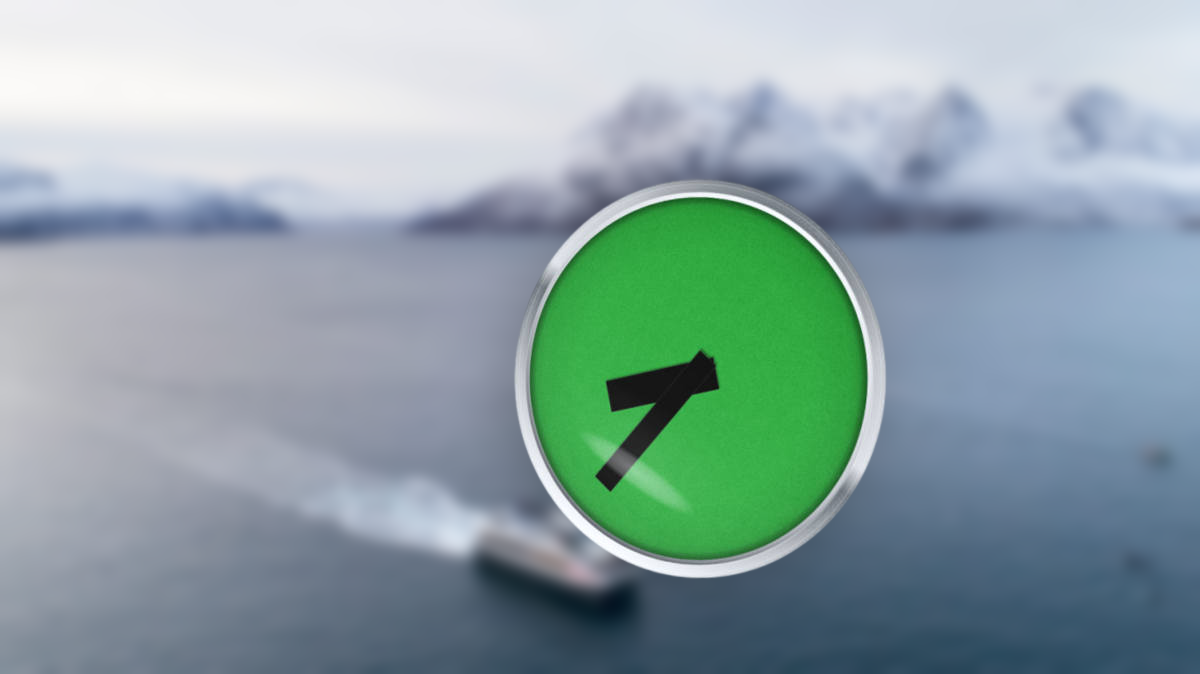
8,37
